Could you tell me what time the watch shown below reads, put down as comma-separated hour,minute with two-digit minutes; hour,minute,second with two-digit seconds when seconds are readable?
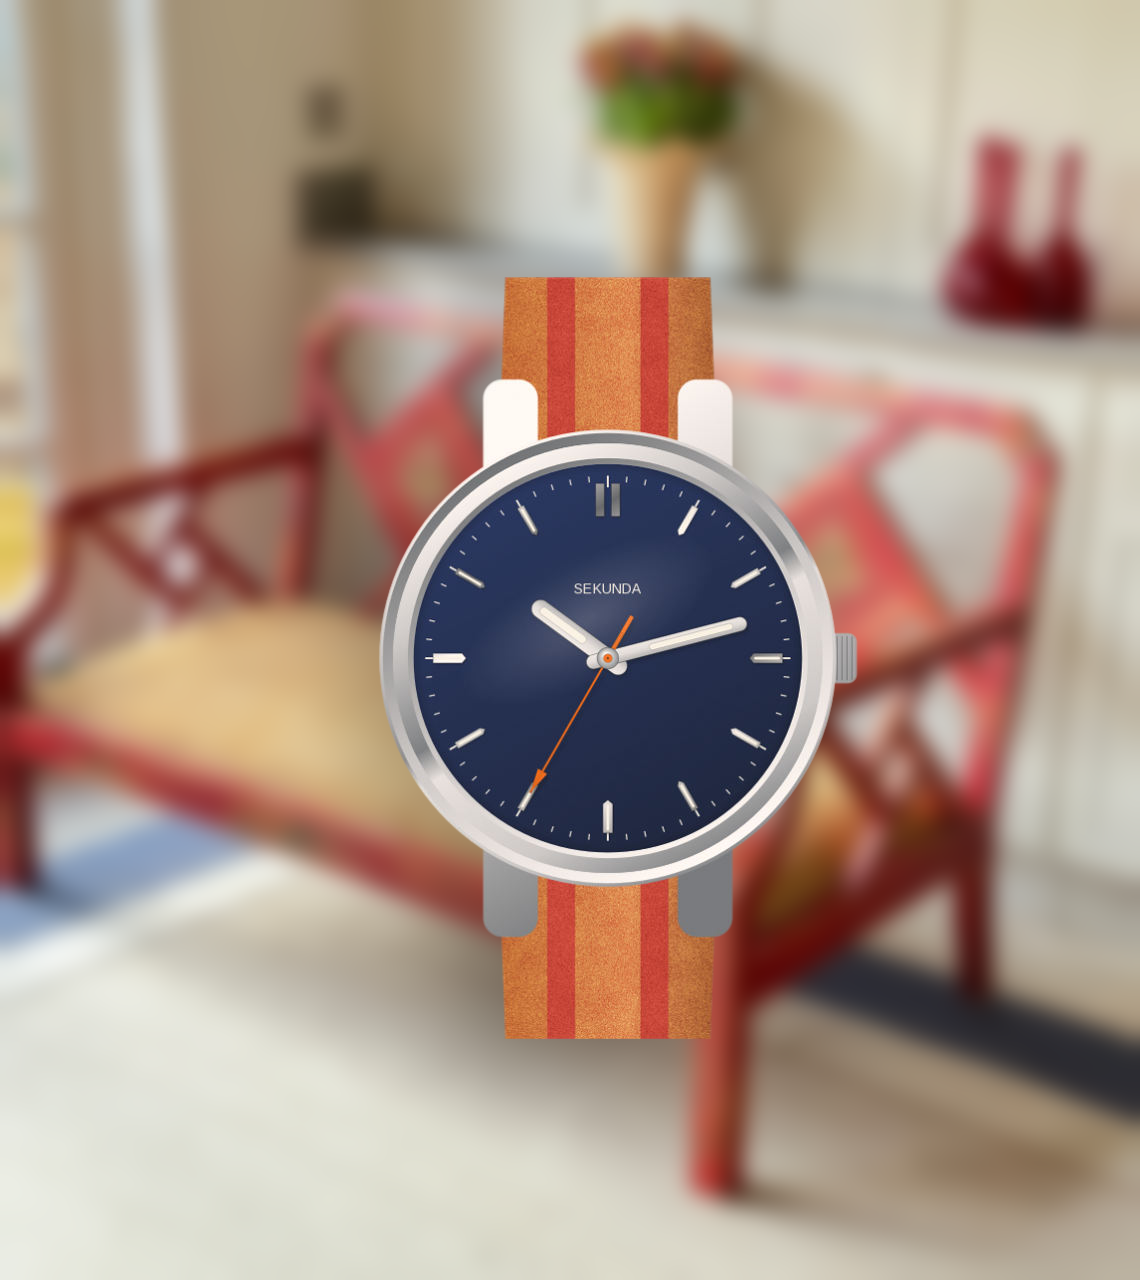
10,12,35
